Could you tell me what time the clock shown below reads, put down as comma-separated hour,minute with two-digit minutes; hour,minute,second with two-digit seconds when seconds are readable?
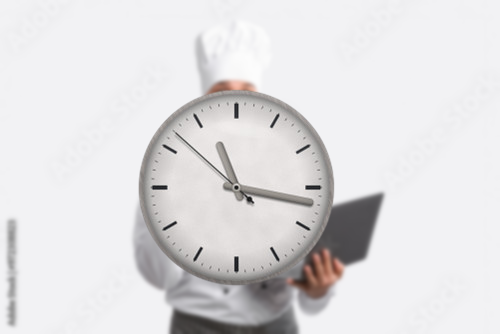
11,16,52
